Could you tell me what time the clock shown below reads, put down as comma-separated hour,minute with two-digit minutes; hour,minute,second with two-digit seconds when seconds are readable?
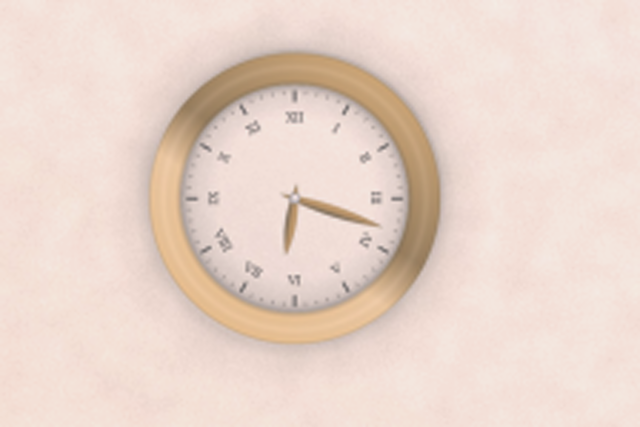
6,18
